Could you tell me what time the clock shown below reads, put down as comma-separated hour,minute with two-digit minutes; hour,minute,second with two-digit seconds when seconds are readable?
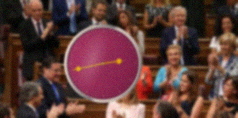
2,43
